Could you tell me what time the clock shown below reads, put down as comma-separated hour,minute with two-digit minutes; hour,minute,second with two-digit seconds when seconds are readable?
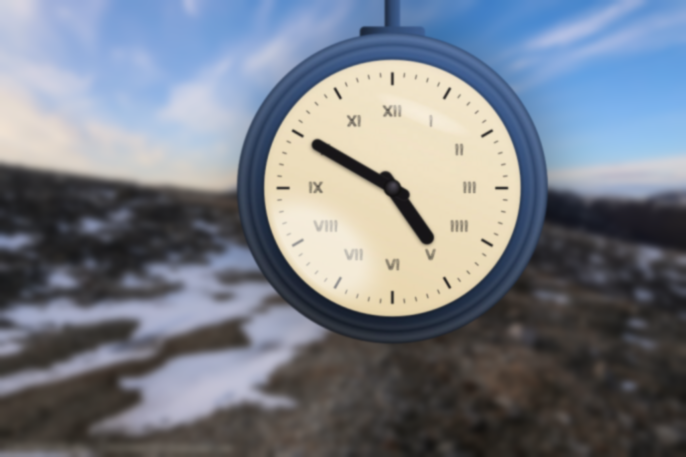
4,50
